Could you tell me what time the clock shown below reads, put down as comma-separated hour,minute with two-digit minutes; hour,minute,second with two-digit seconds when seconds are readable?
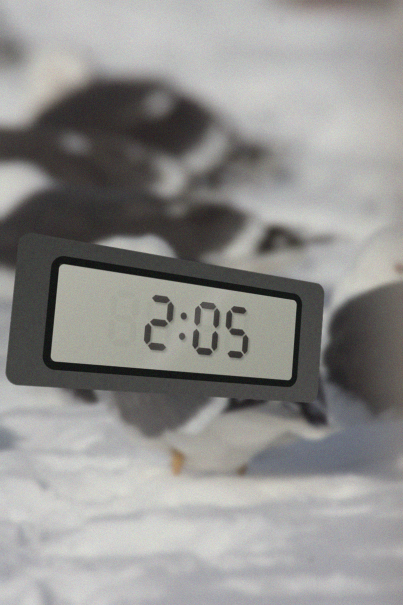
2,05
